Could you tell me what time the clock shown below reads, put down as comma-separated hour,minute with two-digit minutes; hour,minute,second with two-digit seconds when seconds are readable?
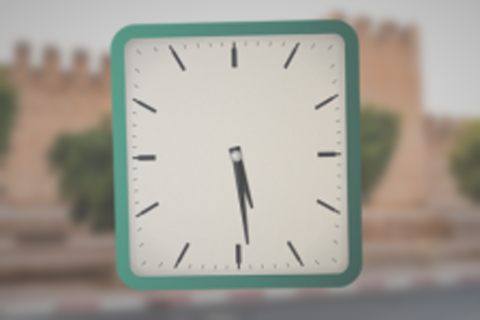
5,29
